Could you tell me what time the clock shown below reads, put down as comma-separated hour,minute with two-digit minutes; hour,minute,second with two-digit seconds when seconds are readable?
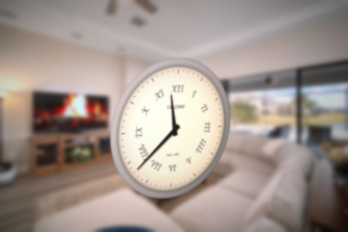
11,38
